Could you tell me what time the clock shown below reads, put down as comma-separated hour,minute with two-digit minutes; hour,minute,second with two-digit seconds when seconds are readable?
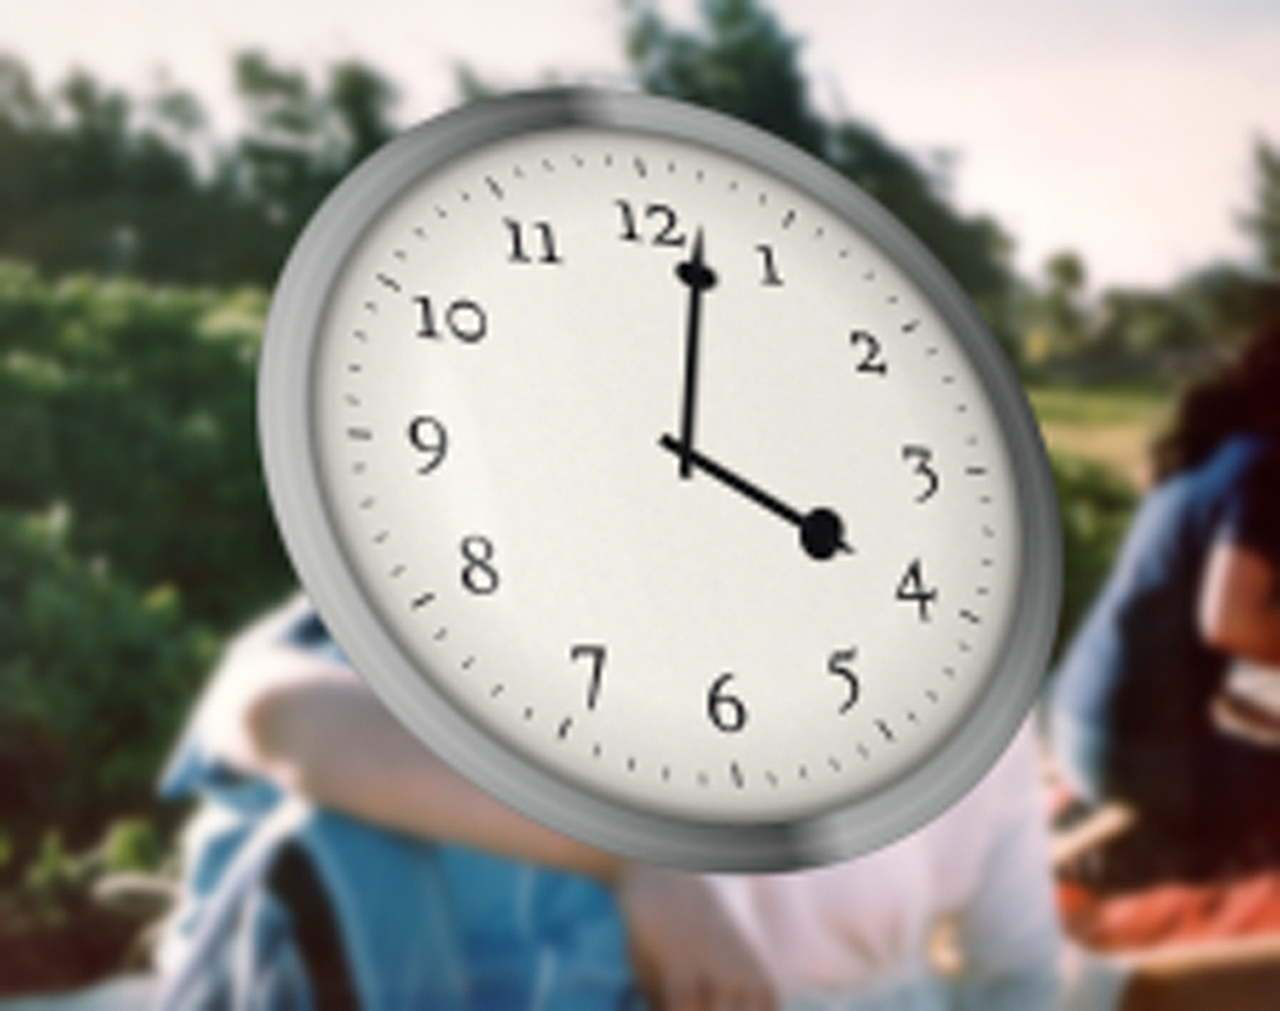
4,02
